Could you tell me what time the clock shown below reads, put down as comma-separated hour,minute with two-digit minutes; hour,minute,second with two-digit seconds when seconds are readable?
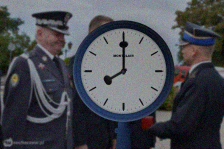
8,00
